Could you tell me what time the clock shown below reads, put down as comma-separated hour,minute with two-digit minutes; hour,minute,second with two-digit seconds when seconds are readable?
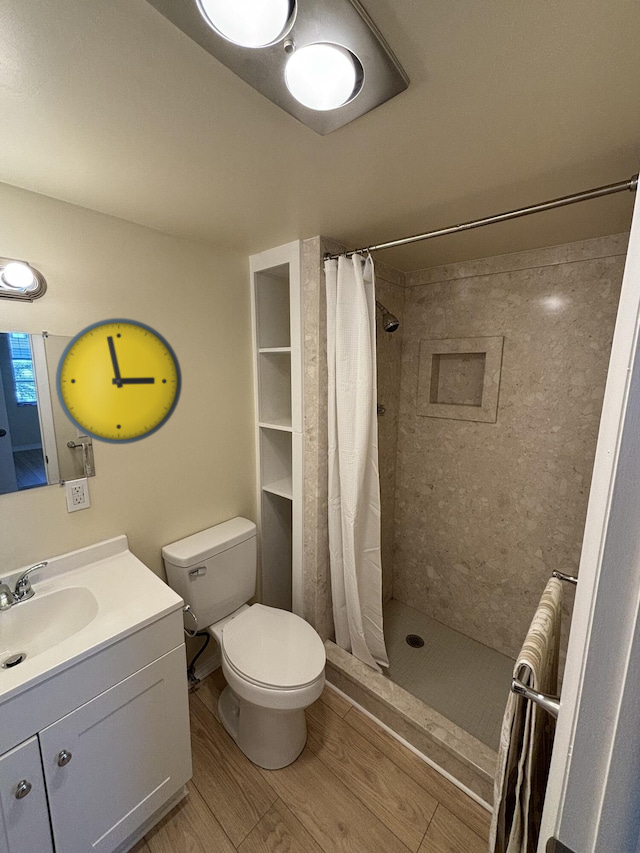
2,58
